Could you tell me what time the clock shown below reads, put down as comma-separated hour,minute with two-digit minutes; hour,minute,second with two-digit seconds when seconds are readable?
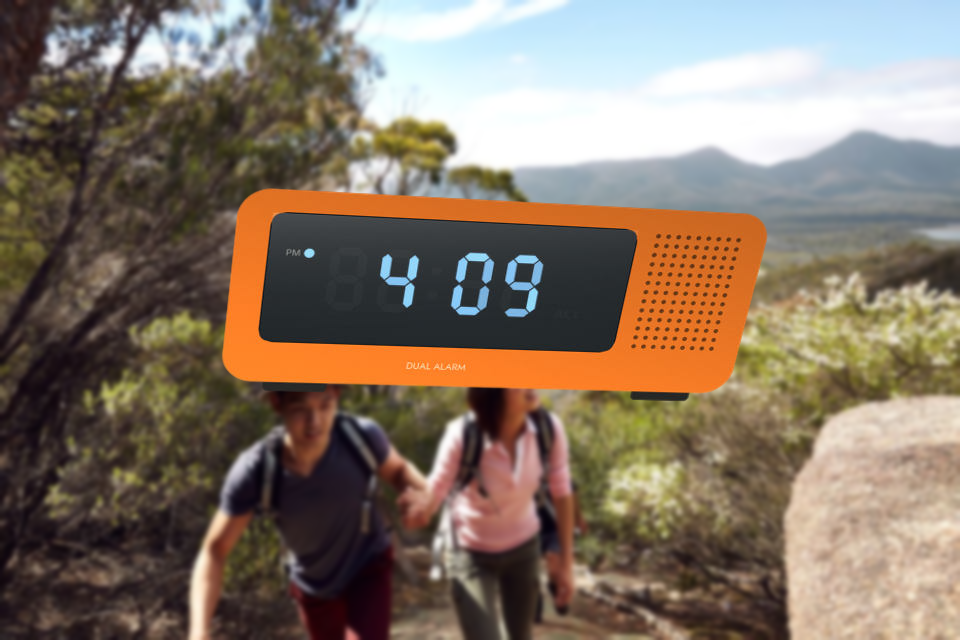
4,09
